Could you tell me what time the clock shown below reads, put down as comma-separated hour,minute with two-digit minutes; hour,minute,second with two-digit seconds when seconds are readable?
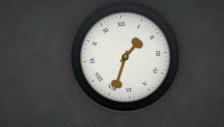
1,34
